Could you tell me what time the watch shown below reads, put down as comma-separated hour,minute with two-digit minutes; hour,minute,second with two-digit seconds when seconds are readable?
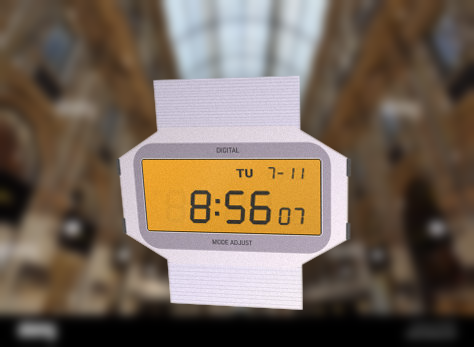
8,56,07
